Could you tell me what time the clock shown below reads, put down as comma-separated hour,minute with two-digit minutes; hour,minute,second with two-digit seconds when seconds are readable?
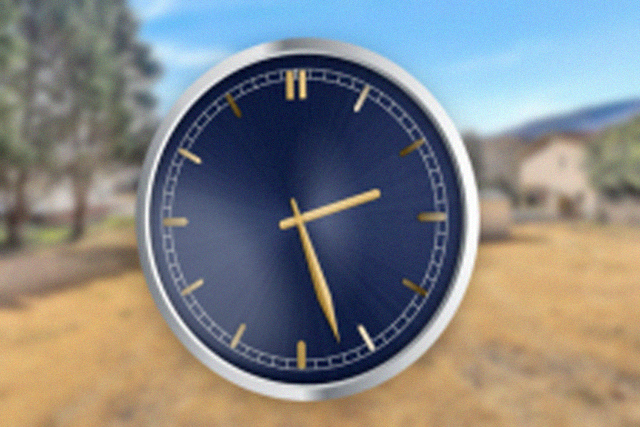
2,27
